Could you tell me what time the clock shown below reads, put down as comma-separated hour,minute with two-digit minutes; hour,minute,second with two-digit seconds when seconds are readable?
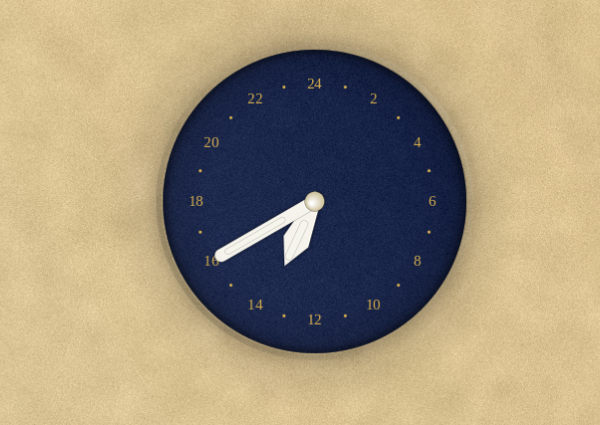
13,40
